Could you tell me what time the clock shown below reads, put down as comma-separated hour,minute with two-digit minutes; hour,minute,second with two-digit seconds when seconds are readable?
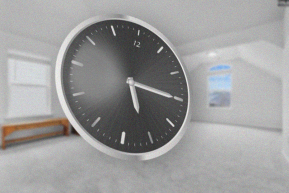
5,15
